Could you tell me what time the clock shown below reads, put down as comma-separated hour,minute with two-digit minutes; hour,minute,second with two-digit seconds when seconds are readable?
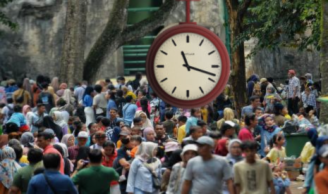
11,18
